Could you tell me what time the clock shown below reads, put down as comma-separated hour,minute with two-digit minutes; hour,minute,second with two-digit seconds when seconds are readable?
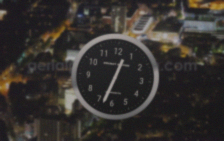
12,33
